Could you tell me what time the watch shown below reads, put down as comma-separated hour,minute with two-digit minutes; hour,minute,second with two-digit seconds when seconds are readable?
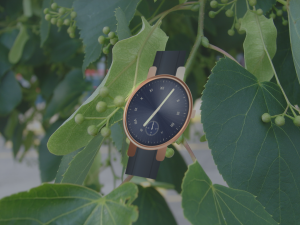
7,05
